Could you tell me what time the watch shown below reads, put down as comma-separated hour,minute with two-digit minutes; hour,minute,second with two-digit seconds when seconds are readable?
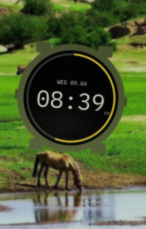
8,39
